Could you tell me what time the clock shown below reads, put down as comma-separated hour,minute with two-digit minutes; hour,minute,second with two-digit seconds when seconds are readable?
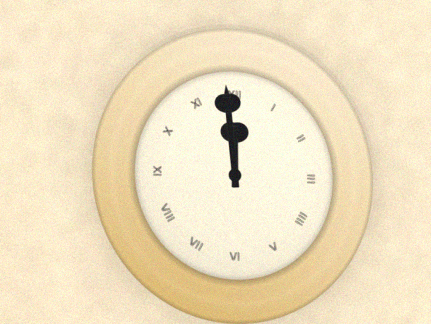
11,59
